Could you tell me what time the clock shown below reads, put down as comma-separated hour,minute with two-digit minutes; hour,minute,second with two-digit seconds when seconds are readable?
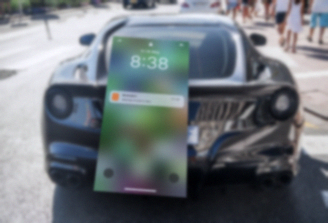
8,38
